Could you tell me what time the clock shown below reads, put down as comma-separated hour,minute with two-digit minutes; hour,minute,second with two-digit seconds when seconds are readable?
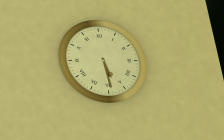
5,29
